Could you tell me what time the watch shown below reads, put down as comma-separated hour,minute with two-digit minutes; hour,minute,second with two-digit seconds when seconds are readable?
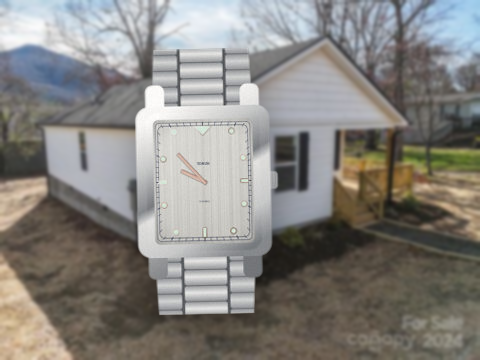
9,53
